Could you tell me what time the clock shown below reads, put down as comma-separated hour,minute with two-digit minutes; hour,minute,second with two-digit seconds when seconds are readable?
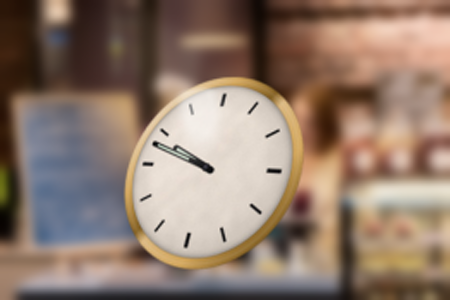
9,48
